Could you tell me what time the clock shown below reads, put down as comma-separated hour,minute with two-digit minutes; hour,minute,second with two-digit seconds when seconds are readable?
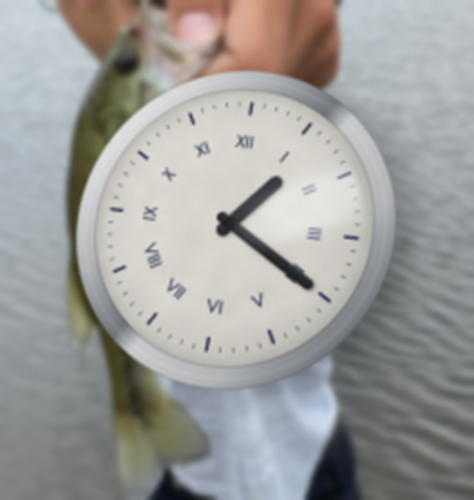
1,20
